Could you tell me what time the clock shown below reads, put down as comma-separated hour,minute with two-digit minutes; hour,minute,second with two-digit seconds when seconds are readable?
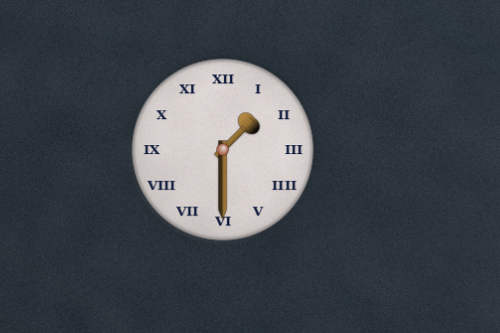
1,30
